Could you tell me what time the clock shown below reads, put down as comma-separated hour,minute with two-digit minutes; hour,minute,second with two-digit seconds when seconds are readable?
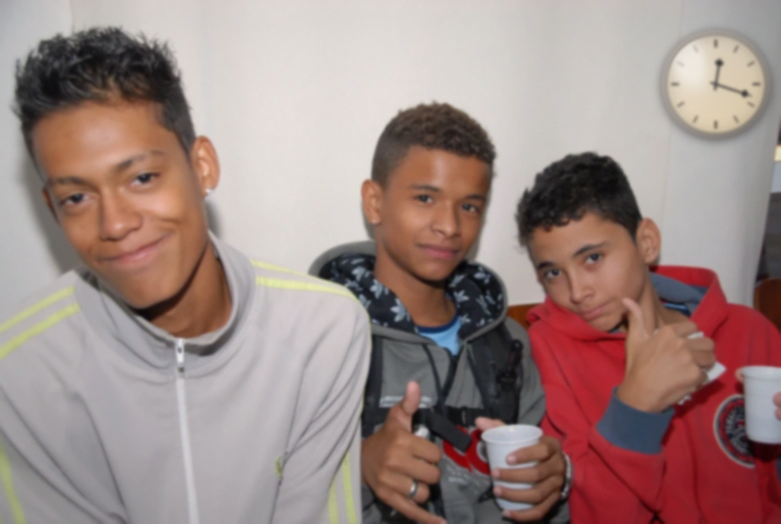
12,18
